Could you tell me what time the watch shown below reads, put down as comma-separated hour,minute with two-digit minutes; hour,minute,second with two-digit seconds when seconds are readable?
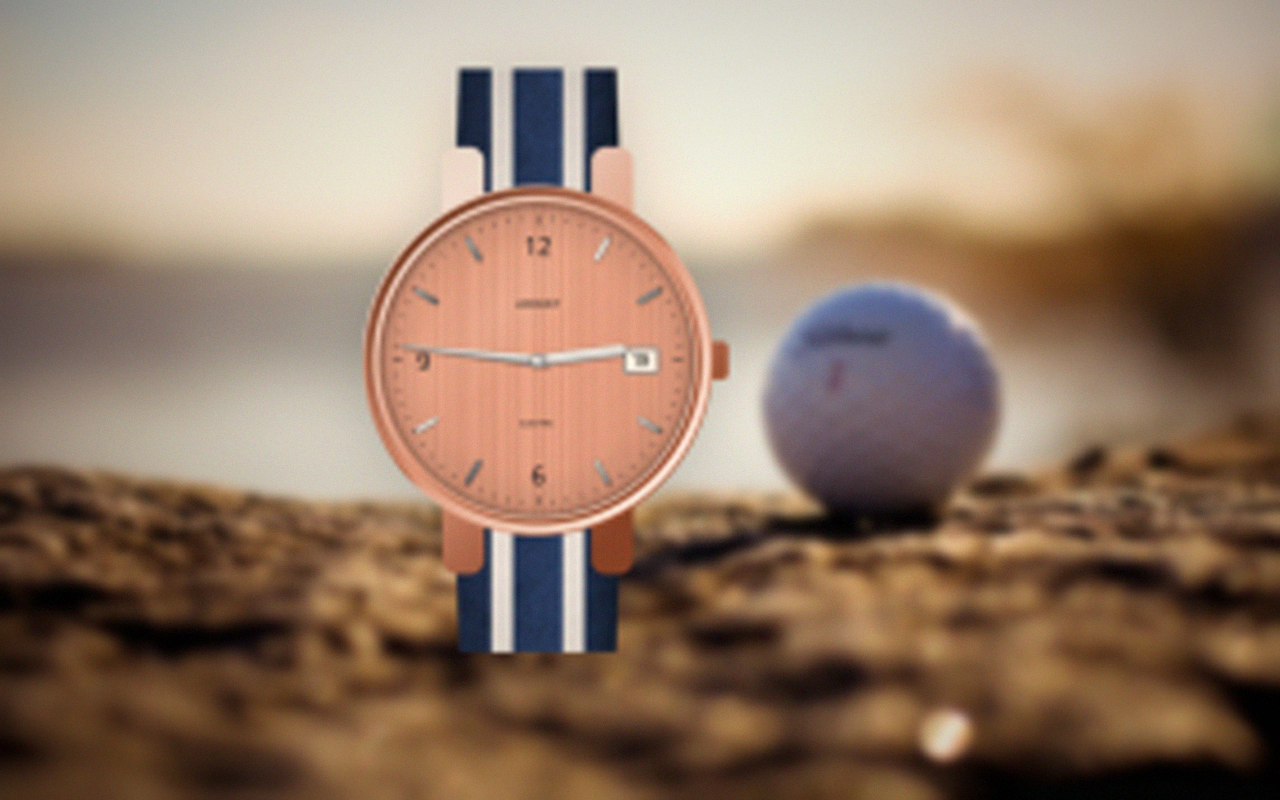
2,46
